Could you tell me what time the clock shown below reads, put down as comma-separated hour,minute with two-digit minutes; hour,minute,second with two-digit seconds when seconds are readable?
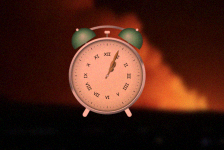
1,04
